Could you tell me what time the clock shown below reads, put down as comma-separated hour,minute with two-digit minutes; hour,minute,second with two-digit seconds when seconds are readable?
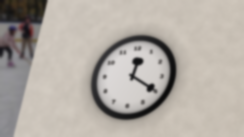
12,20
